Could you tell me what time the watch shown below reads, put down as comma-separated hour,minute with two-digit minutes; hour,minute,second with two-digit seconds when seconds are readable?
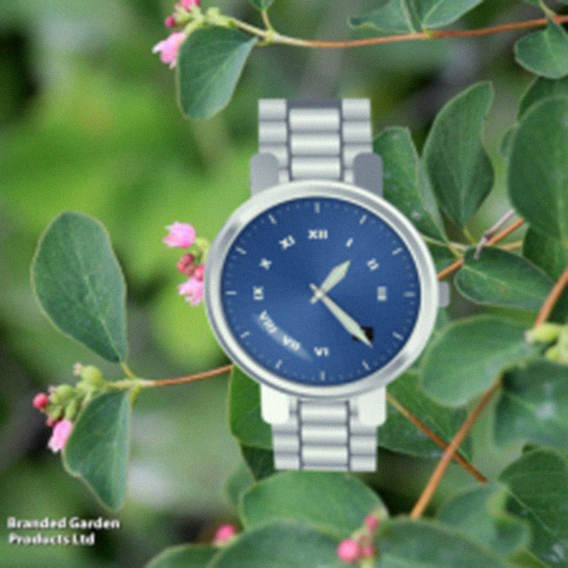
1,23
